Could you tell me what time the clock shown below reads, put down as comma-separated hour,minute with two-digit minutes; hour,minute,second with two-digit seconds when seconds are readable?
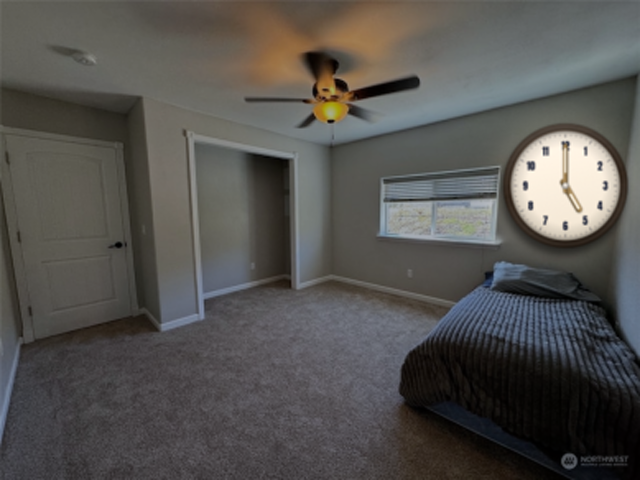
5,00
